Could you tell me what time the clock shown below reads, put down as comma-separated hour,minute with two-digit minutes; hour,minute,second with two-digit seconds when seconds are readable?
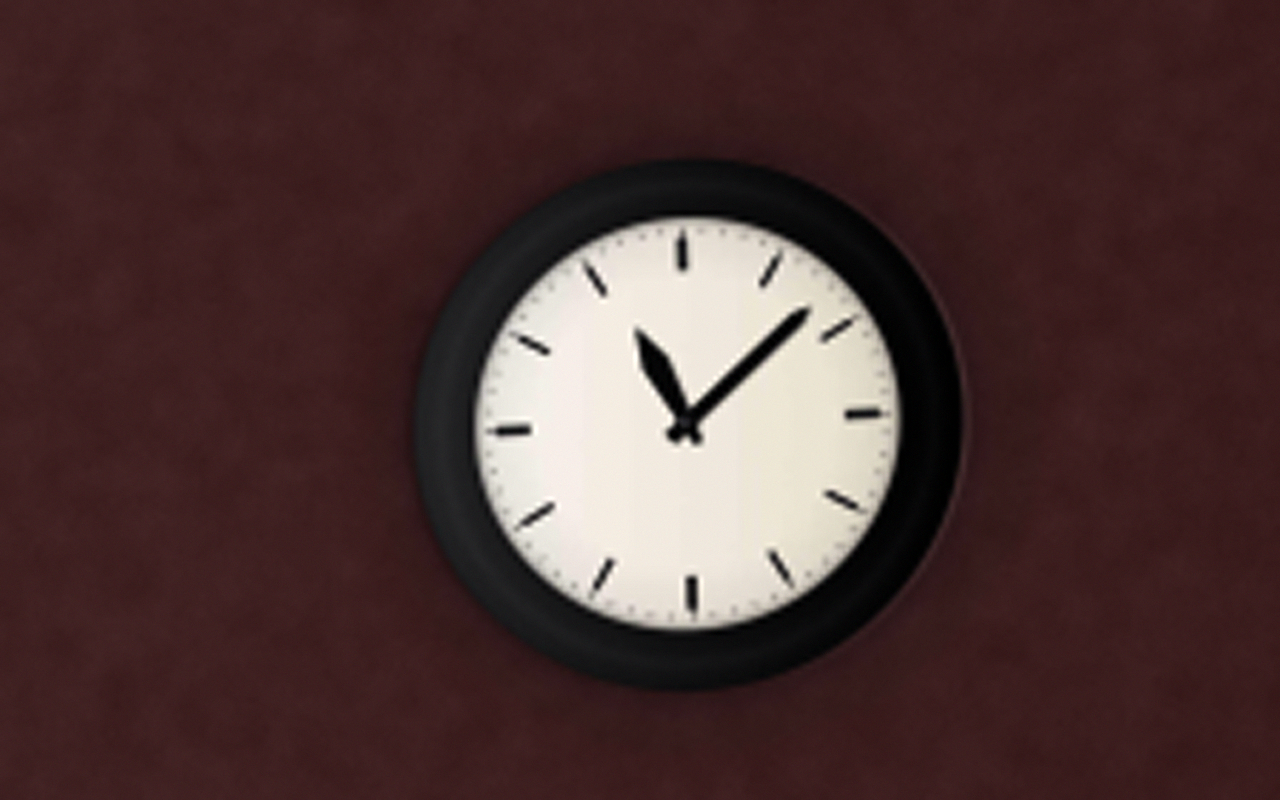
11,08
